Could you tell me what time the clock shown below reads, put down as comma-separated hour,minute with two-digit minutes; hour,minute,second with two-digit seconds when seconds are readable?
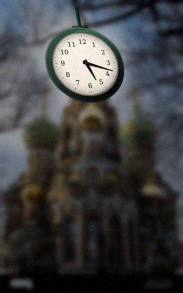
5,18
